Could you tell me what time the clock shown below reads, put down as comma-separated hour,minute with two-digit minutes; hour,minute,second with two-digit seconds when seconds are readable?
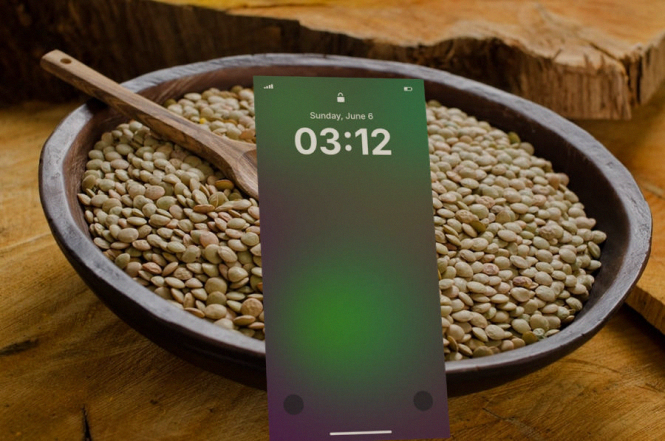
3,12
